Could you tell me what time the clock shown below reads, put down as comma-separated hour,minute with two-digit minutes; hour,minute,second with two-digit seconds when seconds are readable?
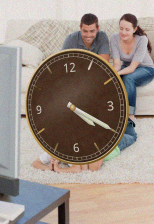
4,20
